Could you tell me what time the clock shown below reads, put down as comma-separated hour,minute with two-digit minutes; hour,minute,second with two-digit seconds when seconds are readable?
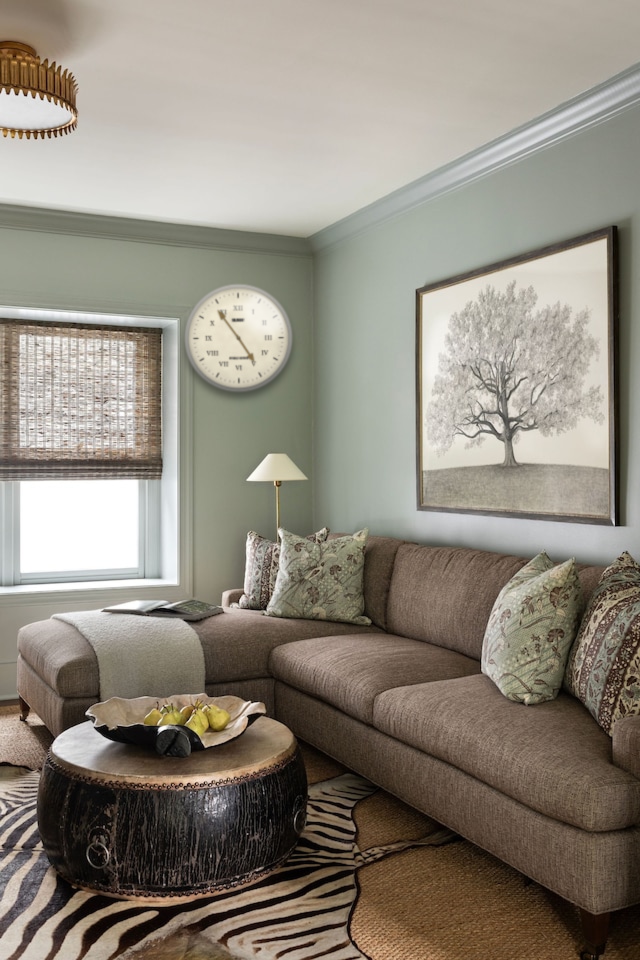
4,54
